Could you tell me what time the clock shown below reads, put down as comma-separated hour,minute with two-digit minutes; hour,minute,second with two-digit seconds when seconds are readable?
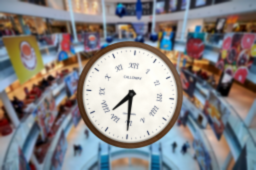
7,30
